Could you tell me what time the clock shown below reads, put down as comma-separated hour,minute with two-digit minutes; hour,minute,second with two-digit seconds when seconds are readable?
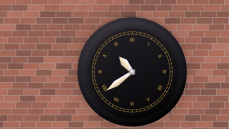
10,39
